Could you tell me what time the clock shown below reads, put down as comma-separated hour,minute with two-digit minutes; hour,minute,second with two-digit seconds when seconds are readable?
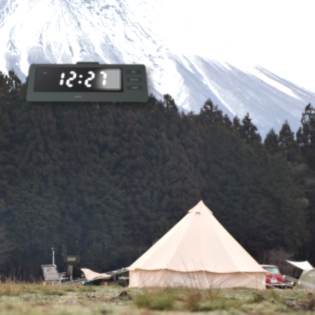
12,27
